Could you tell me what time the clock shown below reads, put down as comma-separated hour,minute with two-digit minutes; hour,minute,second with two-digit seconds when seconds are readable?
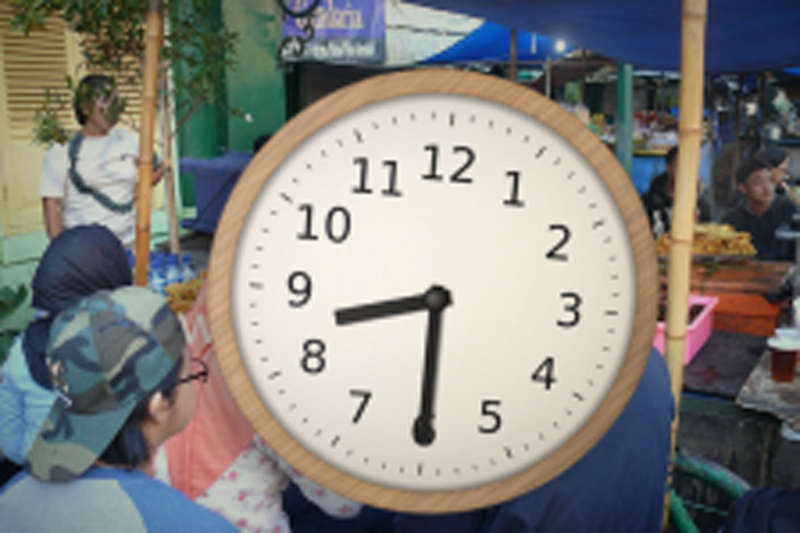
8,30
